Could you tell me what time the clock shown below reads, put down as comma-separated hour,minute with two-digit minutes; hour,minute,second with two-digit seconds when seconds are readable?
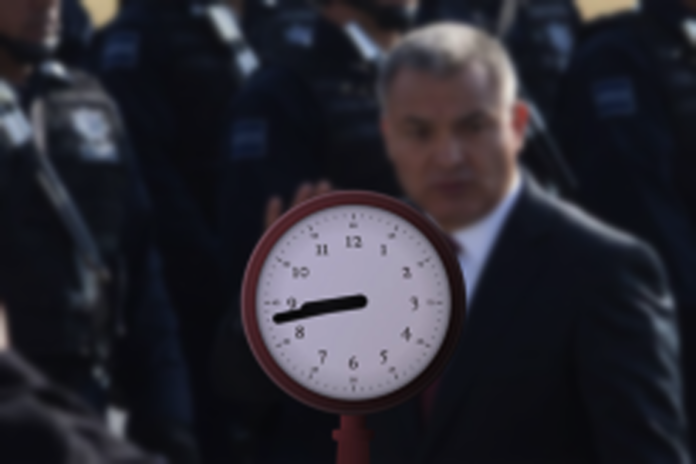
8,43
